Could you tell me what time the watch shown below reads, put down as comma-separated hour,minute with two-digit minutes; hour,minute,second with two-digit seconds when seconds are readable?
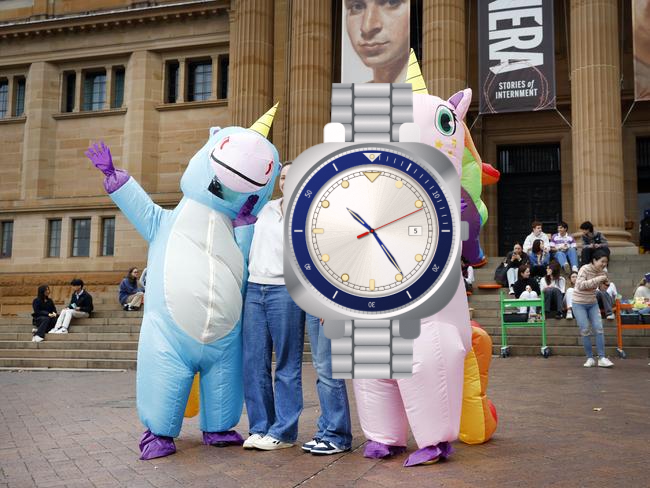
10,24,11
